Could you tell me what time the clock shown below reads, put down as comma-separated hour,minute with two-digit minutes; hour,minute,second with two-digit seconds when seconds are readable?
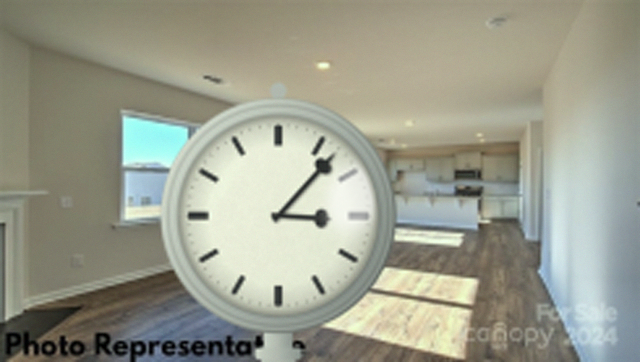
3,07
